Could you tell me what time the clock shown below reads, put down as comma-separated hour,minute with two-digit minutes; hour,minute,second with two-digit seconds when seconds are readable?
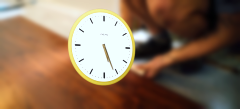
5,26
